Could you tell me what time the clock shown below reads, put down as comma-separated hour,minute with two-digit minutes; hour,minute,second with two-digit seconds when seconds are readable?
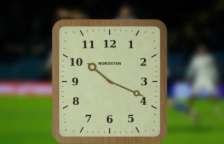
10,19
